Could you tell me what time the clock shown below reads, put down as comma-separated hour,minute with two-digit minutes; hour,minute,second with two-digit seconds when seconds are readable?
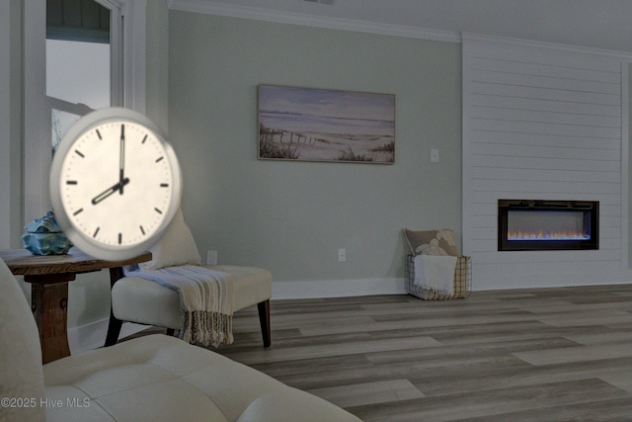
8,00
